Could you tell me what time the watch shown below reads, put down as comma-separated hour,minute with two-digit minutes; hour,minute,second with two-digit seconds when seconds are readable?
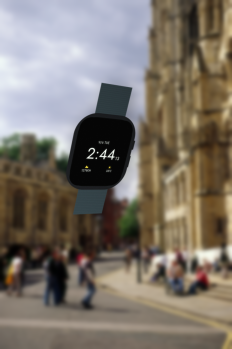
2,44
